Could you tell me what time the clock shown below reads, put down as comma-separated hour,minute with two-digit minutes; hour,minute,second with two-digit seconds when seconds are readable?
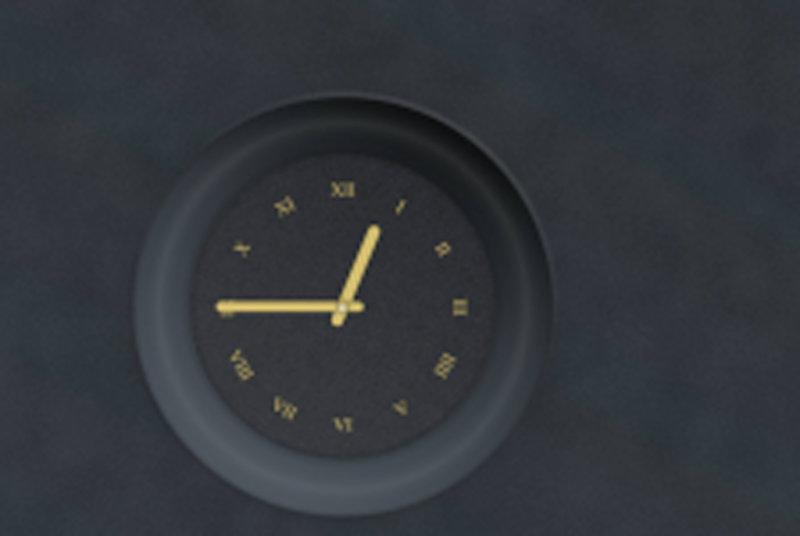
12,45
